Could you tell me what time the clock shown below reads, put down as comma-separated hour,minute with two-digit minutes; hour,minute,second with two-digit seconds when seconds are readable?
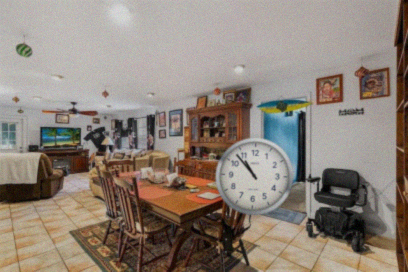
10,53
